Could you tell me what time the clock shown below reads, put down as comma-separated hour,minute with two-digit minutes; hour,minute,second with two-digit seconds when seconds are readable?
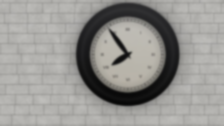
7,54
